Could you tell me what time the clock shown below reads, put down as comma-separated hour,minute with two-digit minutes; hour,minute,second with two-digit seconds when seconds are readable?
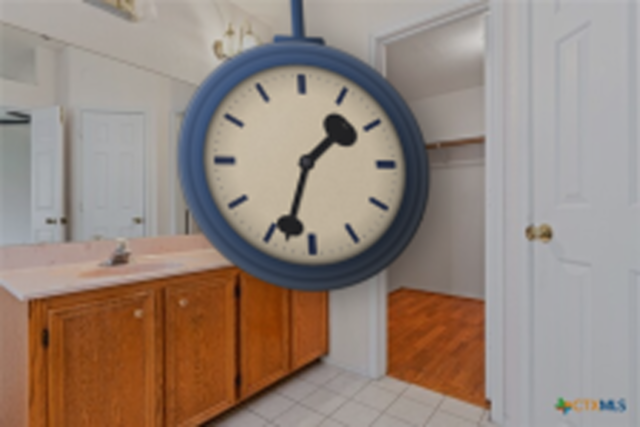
1,33
